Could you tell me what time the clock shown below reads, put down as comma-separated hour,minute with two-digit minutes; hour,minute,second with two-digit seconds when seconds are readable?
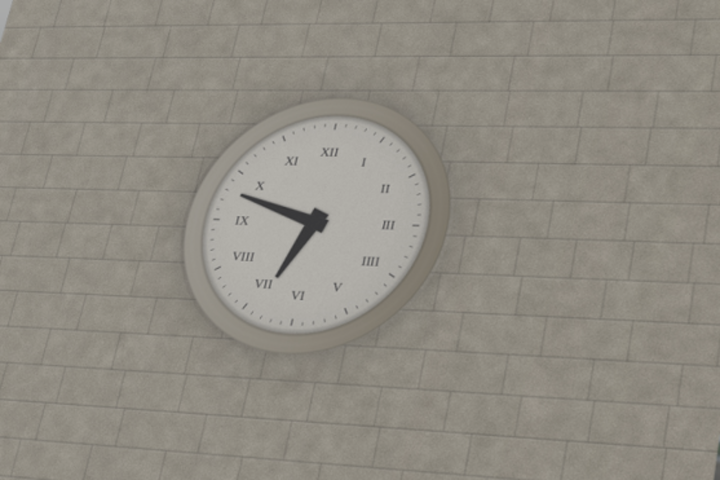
6,48
